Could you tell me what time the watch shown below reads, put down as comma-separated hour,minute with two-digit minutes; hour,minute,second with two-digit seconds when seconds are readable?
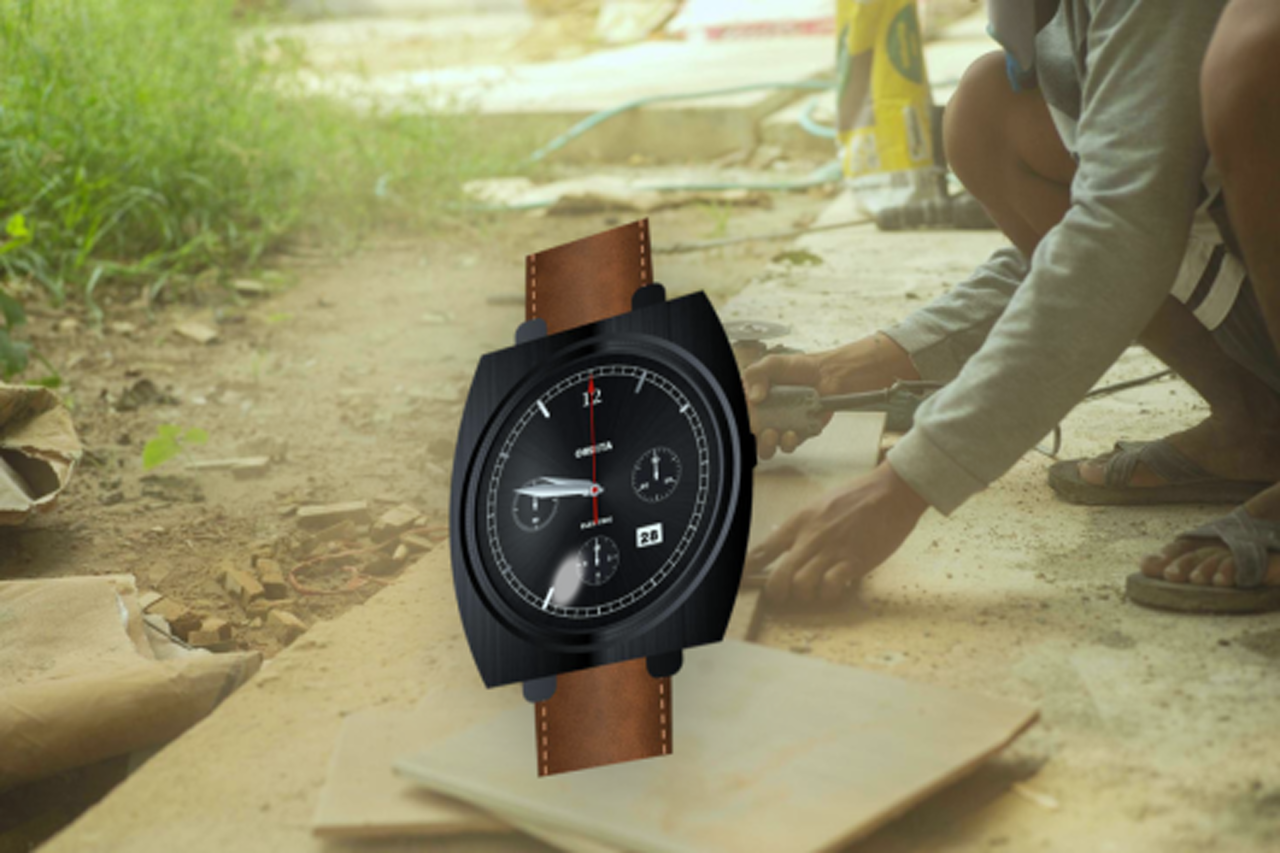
9,47
